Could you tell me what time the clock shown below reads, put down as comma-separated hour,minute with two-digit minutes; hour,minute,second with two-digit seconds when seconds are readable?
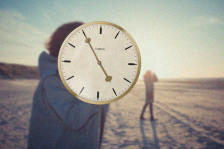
4,55
